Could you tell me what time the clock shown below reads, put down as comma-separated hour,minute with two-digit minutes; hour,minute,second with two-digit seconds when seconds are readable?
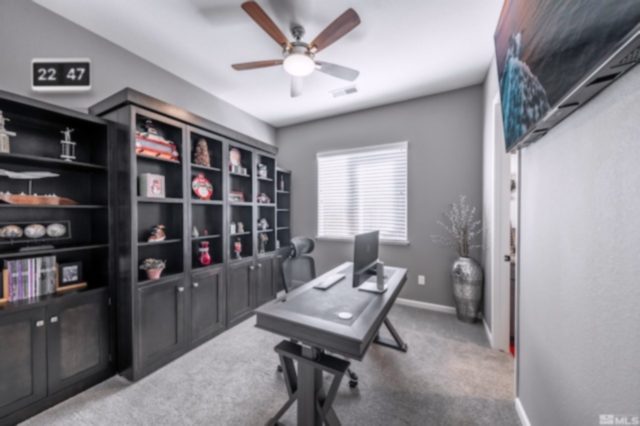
22,47
